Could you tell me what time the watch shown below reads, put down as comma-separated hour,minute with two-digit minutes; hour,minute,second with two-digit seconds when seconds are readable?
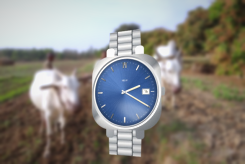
2,20
